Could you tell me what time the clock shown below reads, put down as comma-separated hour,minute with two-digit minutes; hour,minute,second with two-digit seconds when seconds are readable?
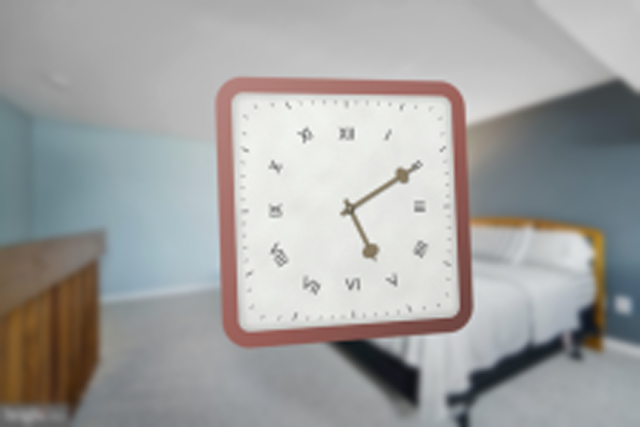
5,10
